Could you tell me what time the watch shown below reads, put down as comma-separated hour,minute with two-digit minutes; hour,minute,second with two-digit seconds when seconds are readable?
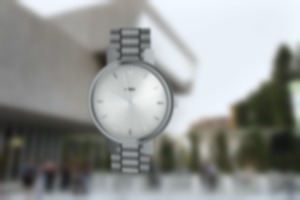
9,58
